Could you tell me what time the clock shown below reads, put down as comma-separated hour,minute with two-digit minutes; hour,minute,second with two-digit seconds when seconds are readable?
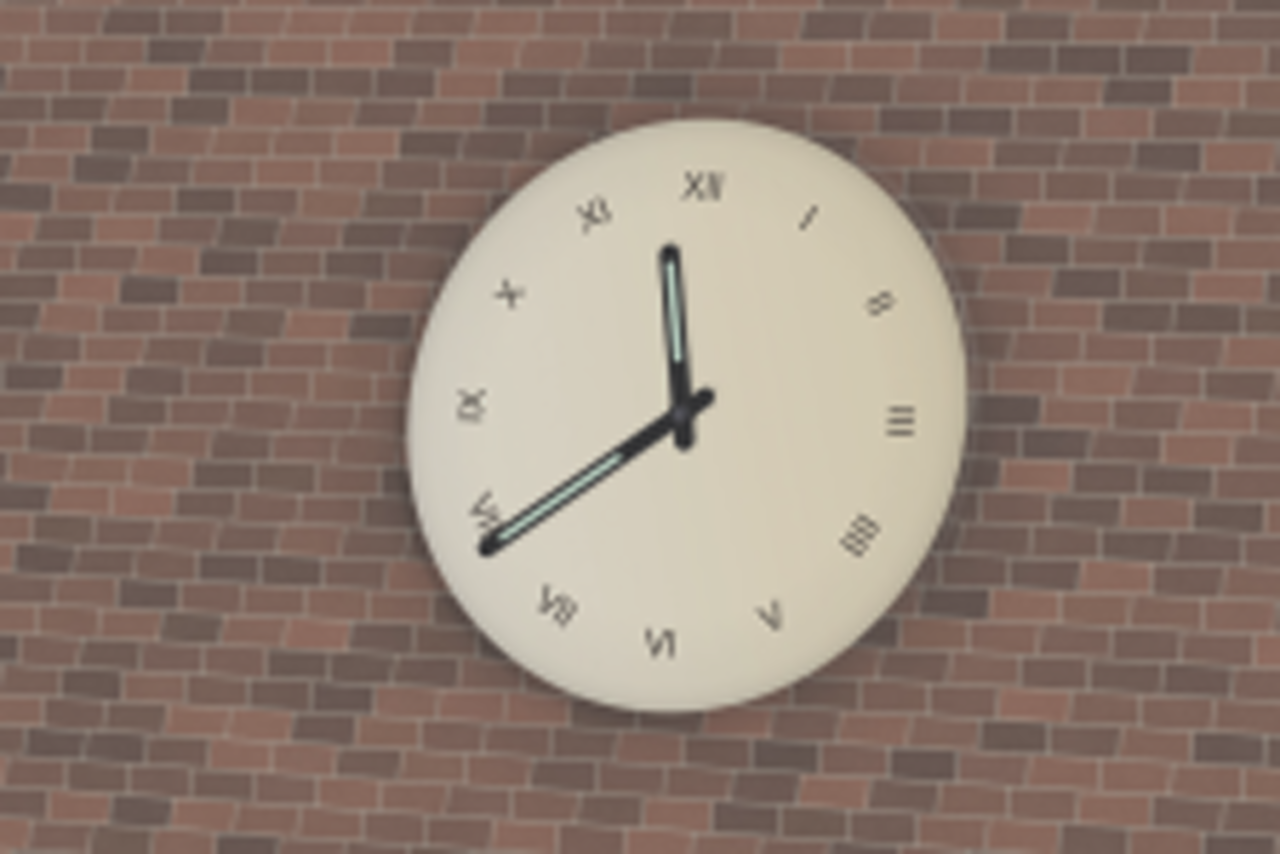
11,39
